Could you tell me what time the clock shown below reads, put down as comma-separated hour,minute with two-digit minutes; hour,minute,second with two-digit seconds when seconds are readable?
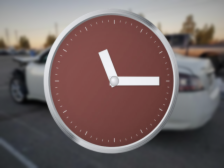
11,15
